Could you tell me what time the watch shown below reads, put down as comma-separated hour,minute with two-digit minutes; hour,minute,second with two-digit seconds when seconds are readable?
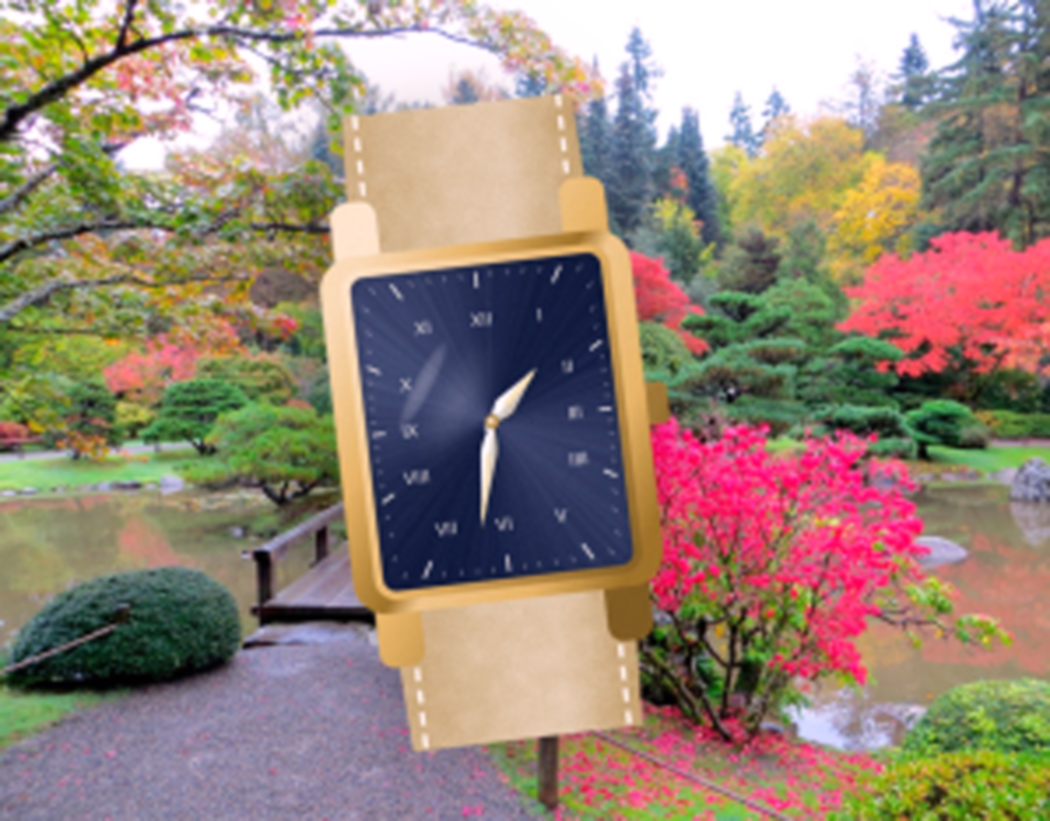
1,32
